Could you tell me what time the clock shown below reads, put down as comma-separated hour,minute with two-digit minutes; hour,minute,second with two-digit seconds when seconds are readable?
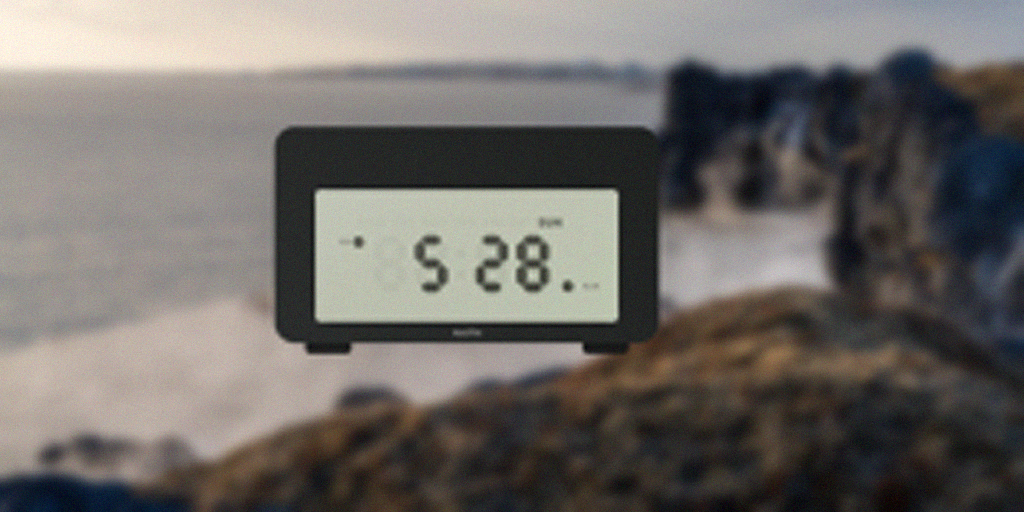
5,28
